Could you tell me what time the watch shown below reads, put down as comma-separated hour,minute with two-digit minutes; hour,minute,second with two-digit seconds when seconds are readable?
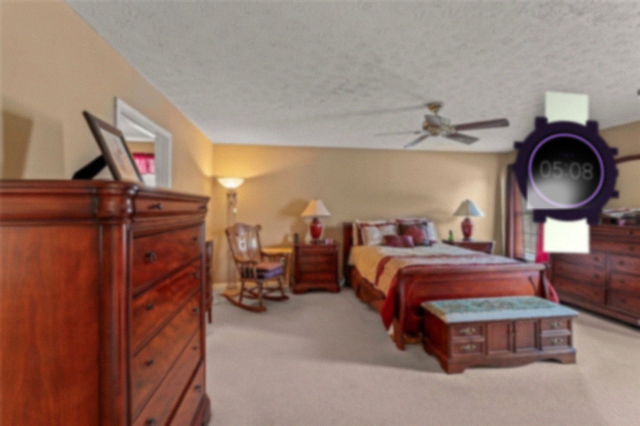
5,08
